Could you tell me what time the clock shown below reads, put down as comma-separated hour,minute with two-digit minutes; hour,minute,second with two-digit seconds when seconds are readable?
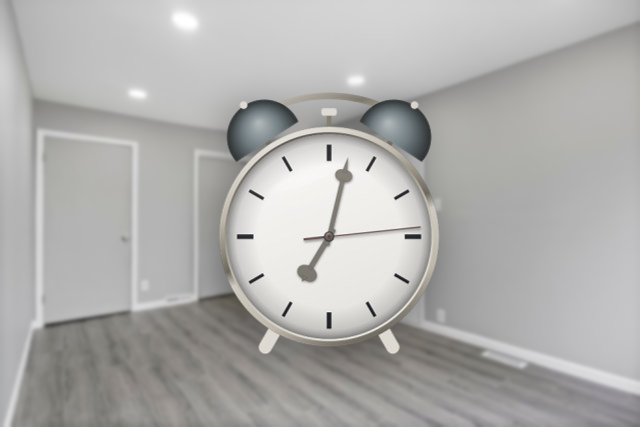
7,02,14
